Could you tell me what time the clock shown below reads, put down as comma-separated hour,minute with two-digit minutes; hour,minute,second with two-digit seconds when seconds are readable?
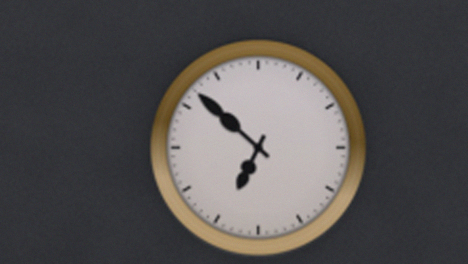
6,52
